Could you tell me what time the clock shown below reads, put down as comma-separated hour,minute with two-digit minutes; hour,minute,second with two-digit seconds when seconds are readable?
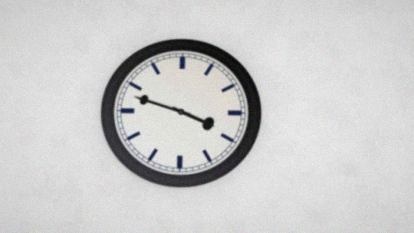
3,48
